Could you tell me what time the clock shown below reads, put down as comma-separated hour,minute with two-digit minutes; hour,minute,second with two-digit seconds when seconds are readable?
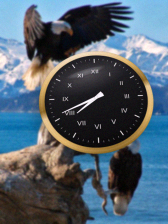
7,41
